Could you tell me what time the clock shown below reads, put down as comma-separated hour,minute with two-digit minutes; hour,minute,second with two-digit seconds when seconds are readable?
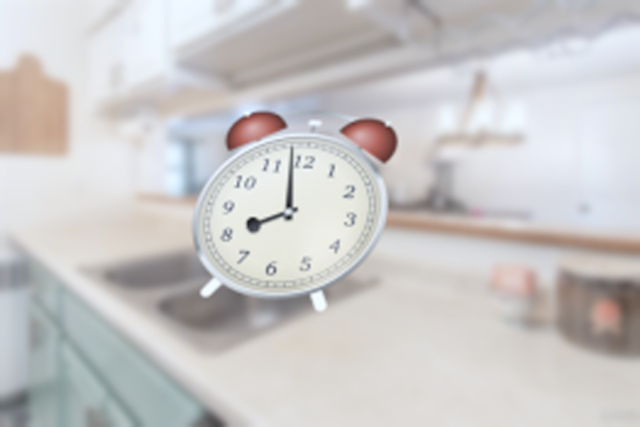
7,58
